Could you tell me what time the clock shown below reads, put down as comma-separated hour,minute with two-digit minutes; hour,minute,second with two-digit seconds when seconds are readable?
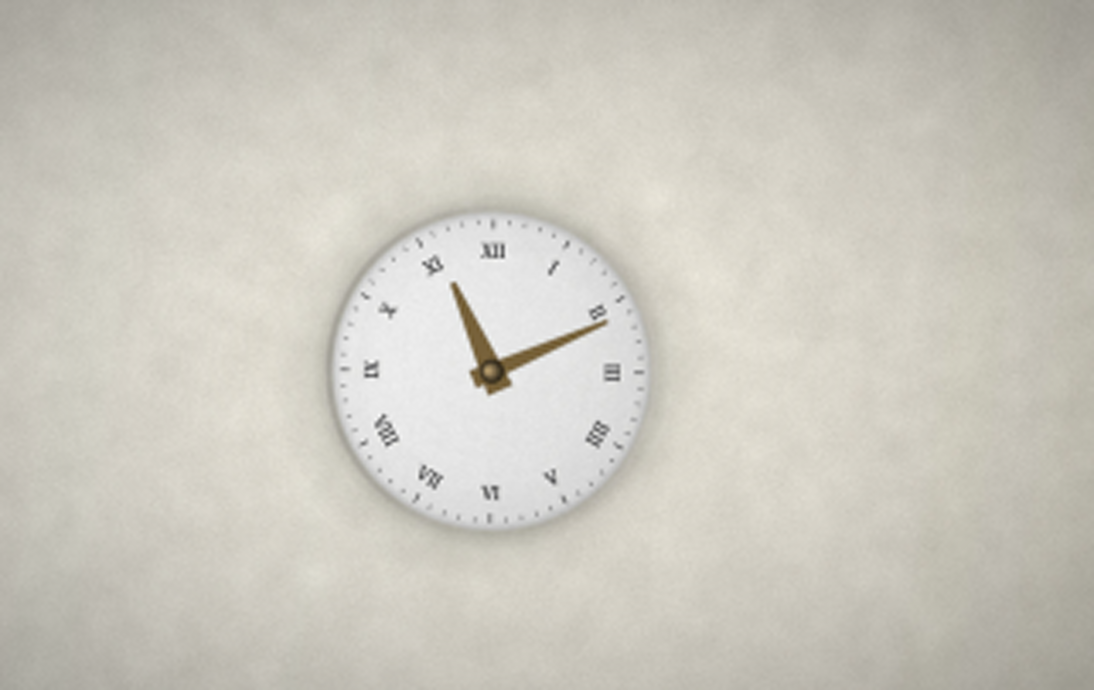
11,11
